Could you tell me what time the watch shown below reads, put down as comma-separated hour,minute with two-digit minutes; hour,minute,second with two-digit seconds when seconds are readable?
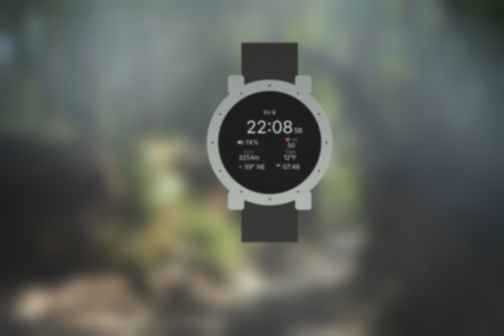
22,08
